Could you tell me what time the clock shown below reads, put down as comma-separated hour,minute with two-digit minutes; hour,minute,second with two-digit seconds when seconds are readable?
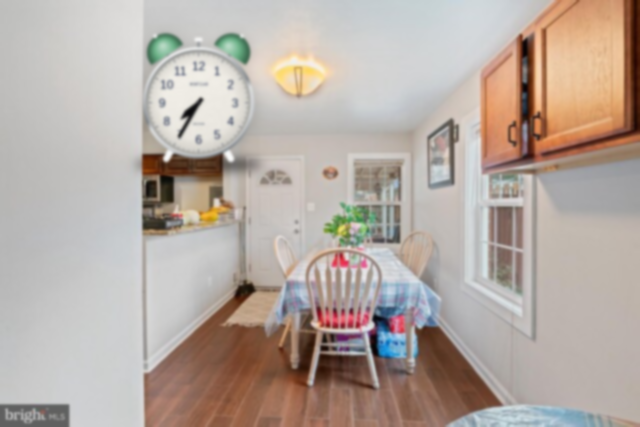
7,35
